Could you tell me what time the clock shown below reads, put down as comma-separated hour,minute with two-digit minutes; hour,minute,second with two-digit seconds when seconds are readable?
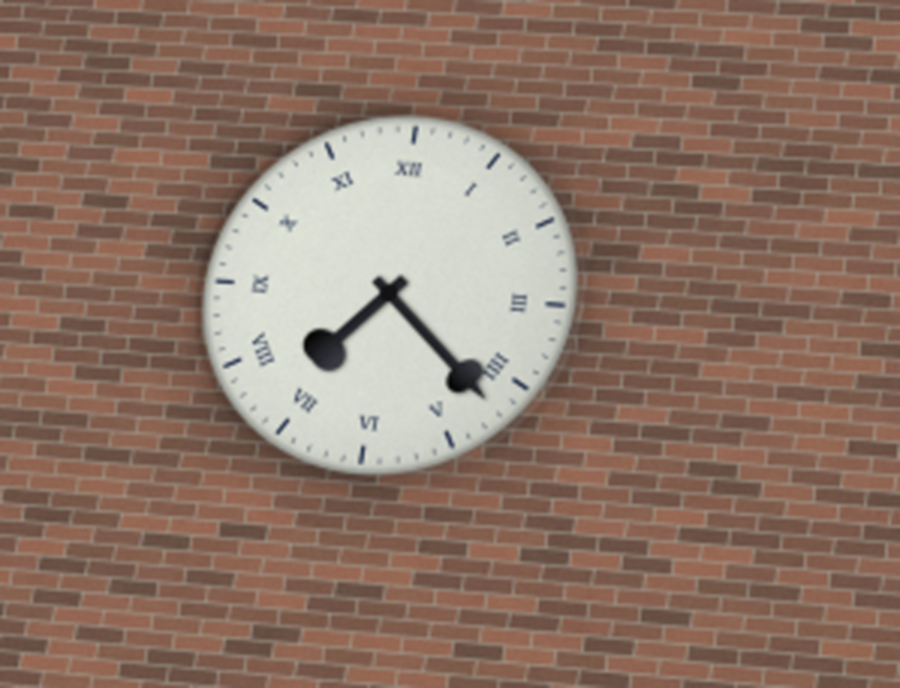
7,22
